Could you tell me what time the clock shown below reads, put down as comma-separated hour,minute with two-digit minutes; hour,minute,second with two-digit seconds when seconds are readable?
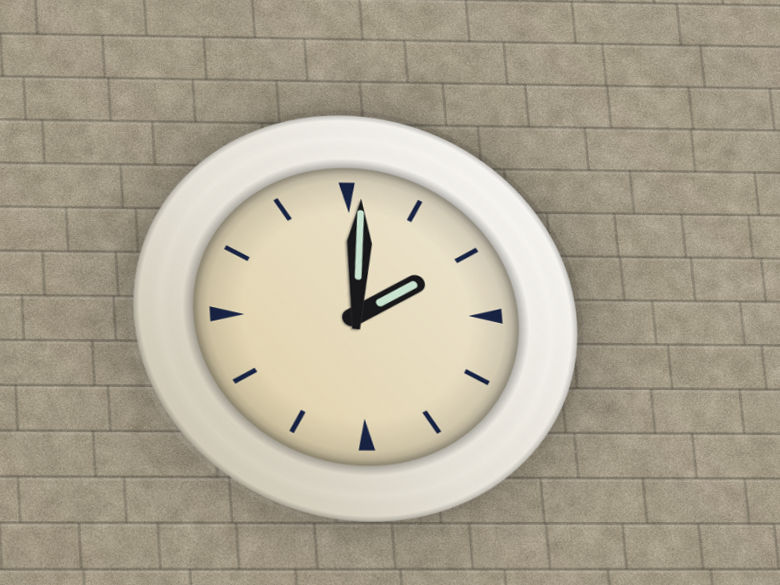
2,01
